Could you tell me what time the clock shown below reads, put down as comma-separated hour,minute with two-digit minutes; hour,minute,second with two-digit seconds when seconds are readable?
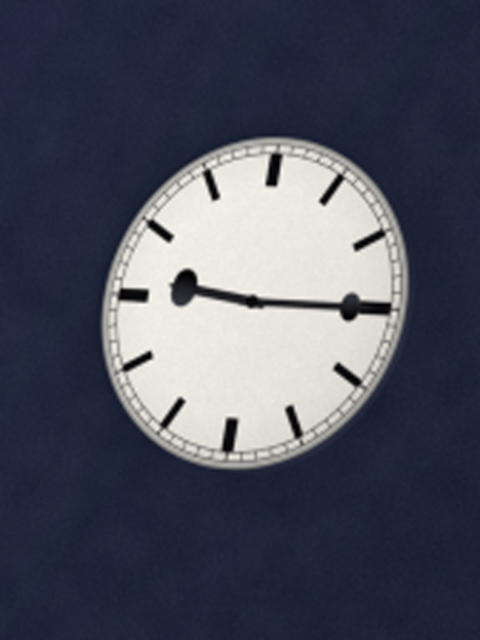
9,15
